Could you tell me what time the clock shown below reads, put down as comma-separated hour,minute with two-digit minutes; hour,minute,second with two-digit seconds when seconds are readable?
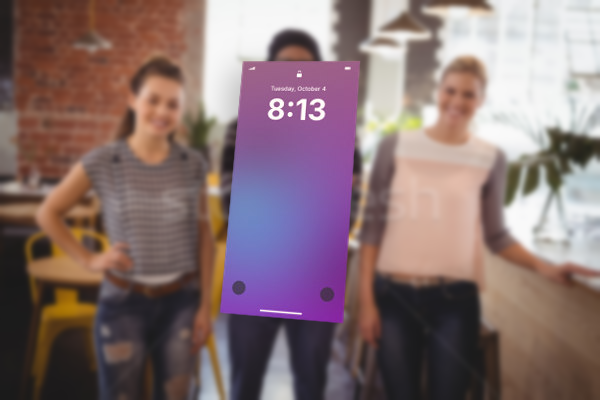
8,13
